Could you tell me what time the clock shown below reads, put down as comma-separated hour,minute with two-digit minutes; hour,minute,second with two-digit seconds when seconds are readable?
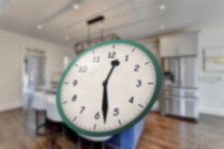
12,28
